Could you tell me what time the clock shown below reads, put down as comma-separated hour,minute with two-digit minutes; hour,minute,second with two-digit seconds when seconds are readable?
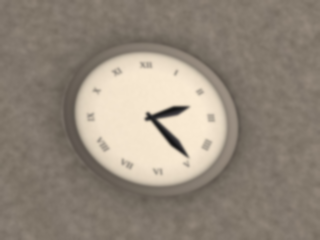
2,24
